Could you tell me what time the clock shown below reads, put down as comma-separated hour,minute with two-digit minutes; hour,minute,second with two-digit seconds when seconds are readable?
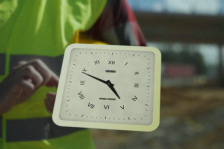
4,49
